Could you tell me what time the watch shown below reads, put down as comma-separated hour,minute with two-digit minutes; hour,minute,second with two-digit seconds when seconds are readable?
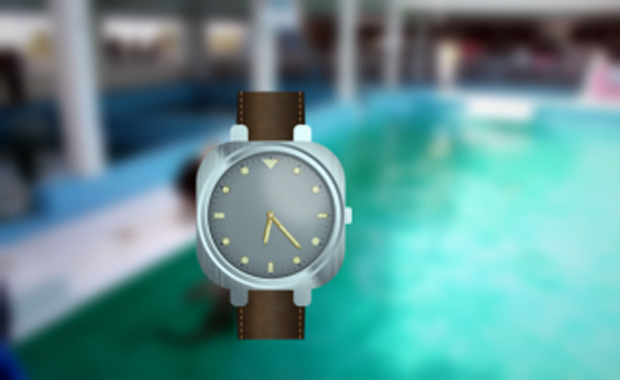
6,23
